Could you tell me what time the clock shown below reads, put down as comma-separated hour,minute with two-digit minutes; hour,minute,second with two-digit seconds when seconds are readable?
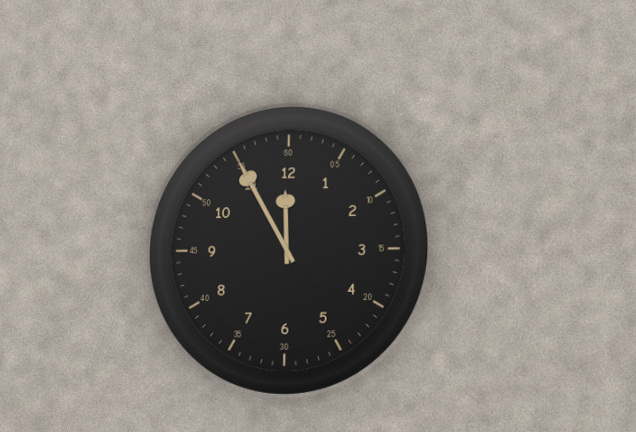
11,55
